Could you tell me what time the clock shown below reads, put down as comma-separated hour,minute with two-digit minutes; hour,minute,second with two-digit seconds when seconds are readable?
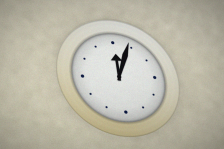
12,04
